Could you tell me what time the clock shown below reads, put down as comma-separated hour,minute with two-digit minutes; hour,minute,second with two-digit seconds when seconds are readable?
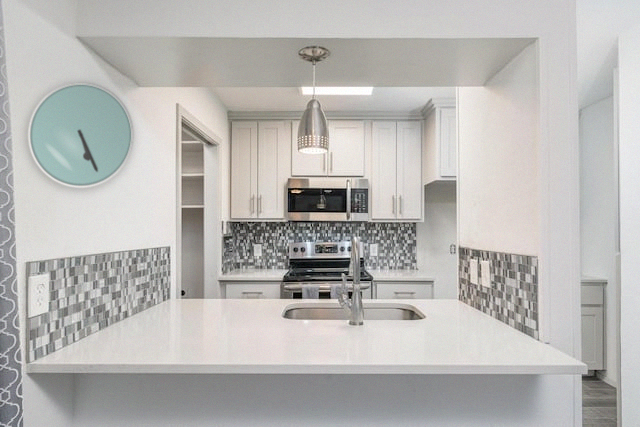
5,26
